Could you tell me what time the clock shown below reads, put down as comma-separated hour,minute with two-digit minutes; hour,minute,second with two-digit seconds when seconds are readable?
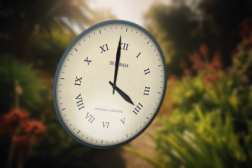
3,59
